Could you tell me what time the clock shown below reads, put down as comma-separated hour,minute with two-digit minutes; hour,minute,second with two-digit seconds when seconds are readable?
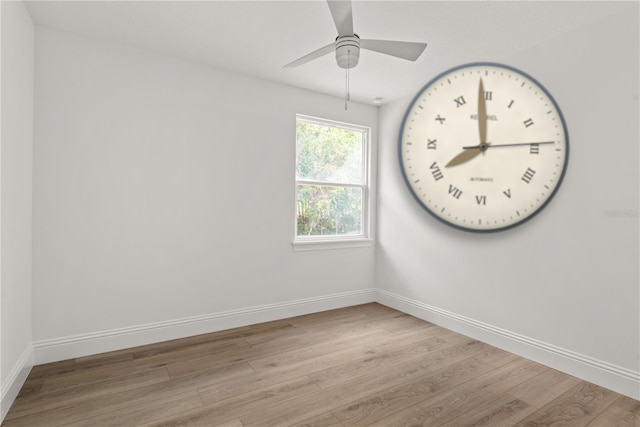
7,59,14
